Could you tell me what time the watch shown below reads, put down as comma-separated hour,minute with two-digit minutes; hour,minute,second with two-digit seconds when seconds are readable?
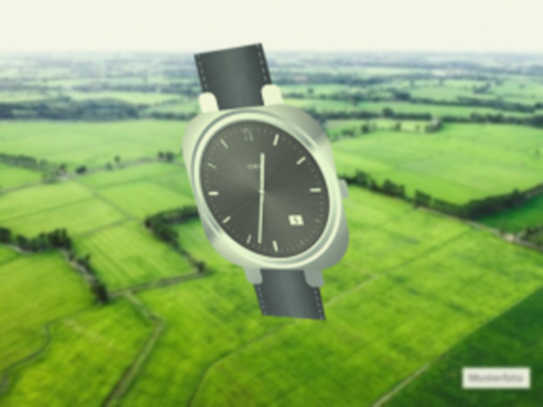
12,33
